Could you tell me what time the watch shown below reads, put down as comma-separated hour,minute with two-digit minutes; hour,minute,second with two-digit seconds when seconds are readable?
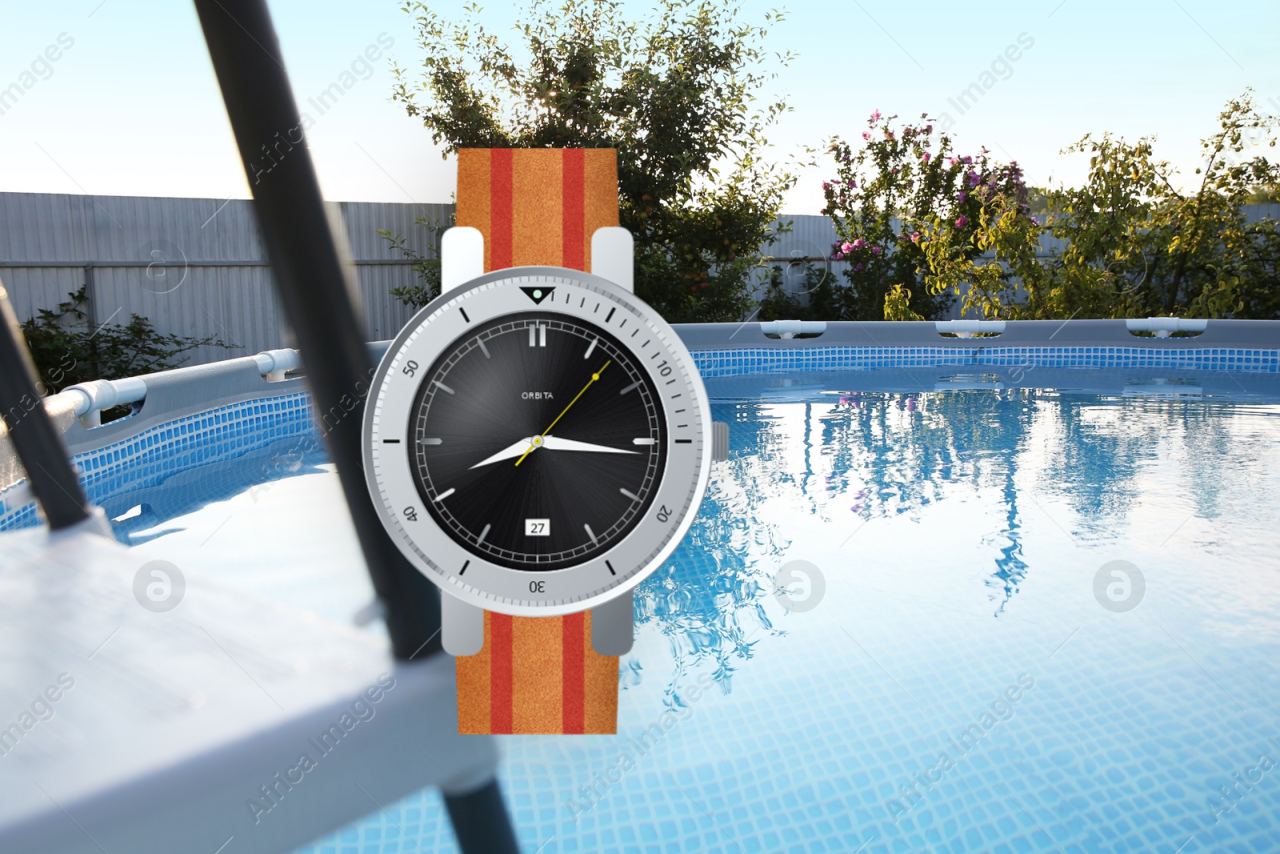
8,16,07
